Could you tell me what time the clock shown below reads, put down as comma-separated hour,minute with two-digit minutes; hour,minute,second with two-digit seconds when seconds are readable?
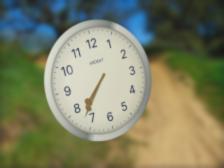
7,37
